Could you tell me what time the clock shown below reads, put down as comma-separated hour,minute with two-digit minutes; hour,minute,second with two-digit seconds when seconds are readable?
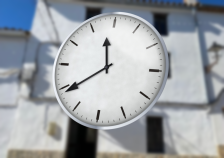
11,39
